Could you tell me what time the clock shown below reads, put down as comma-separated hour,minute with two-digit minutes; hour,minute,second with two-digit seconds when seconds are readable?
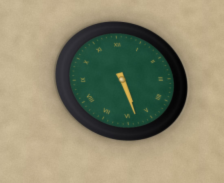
5,28
